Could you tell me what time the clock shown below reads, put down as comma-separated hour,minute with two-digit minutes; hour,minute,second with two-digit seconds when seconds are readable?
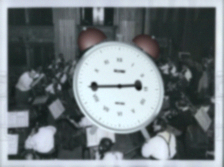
2,44
